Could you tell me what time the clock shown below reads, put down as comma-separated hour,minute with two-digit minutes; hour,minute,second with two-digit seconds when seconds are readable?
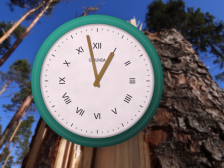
12,58
